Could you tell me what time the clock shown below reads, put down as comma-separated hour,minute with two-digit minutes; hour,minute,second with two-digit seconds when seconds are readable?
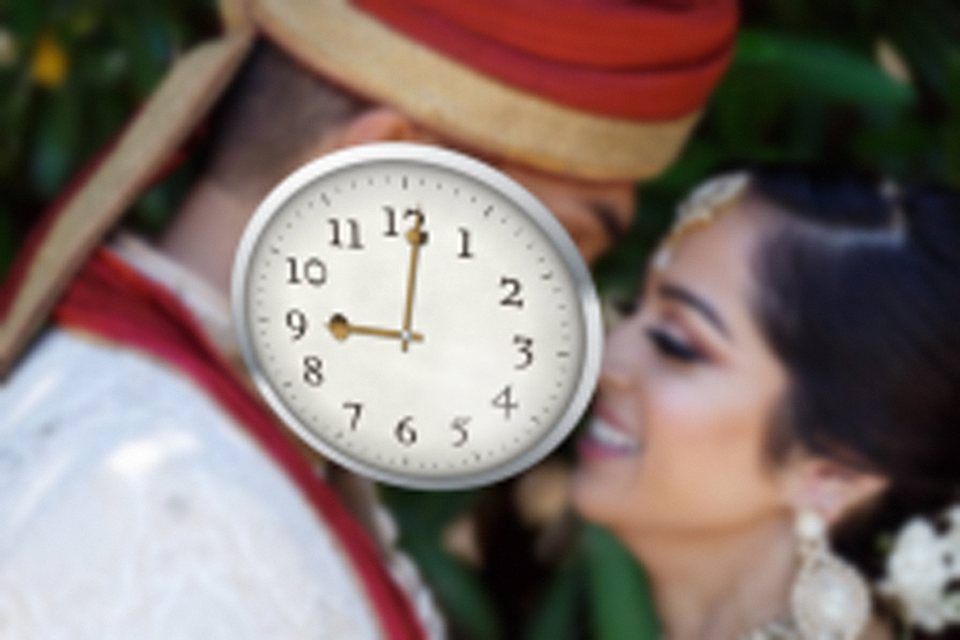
9,01
